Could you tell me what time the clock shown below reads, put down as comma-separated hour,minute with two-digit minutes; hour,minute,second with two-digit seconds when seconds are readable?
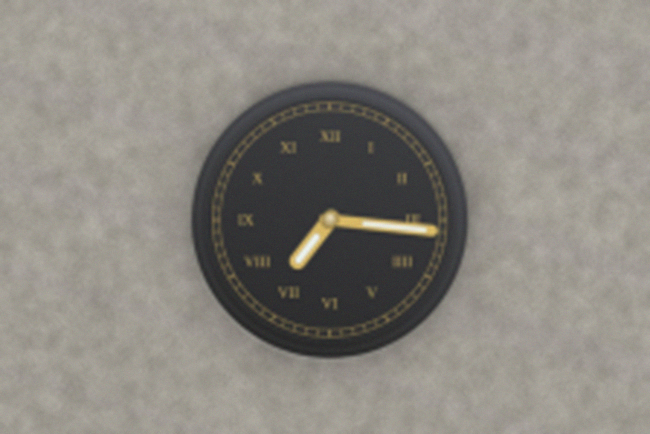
7,16
